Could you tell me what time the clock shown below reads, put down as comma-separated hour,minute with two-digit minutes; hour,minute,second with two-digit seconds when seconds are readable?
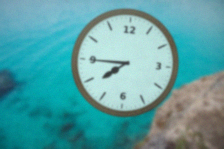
7,45
